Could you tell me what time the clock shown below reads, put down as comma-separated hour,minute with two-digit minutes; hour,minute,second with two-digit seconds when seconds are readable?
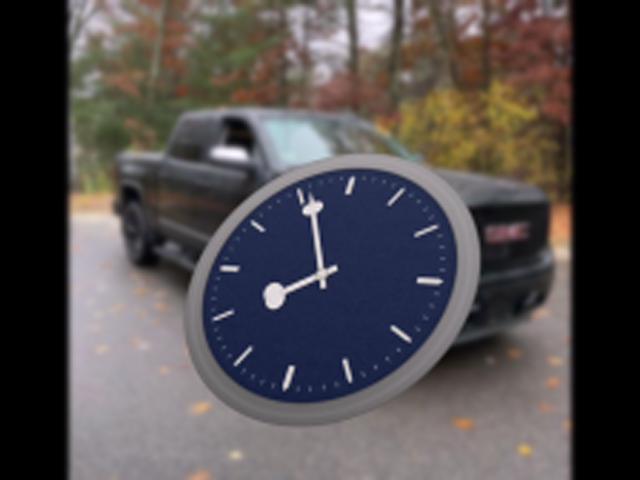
7,56
